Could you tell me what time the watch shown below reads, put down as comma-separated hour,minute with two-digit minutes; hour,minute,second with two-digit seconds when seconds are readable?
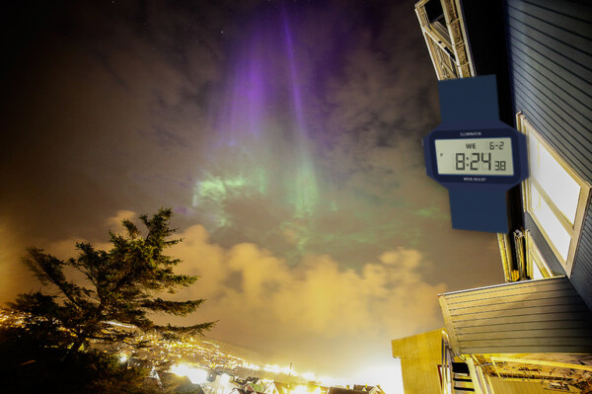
8,24
